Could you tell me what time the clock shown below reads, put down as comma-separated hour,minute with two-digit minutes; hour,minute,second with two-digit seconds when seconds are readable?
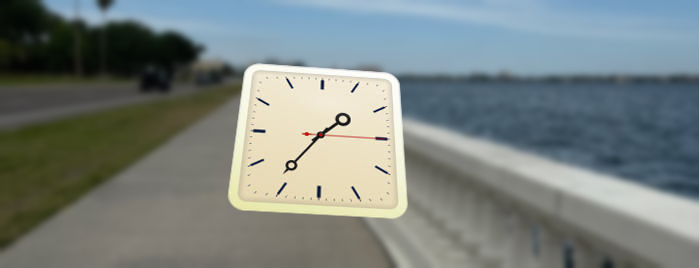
1,36,15
